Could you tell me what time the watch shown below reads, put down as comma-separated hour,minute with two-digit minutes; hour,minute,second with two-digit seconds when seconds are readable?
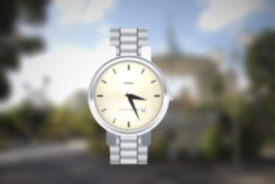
3,26
